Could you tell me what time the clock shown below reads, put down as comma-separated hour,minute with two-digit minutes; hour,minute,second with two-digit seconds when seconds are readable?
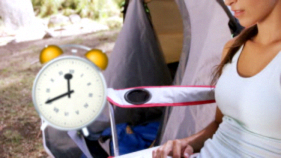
11,40
